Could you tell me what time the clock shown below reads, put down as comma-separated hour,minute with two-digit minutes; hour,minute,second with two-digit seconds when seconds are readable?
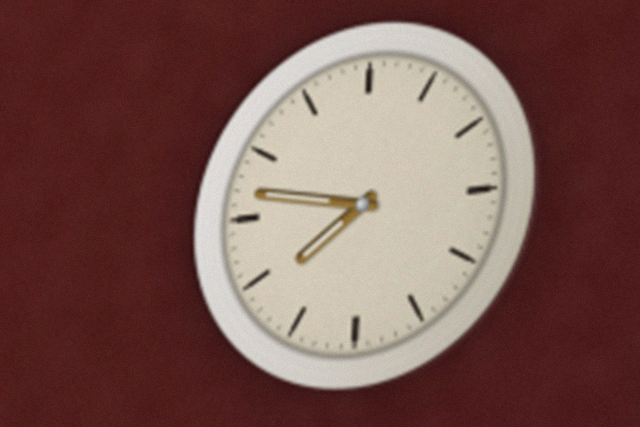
7,47
